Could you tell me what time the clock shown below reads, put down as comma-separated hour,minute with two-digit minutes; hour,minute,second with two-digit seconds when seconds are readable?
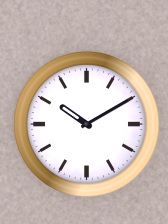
10,10
